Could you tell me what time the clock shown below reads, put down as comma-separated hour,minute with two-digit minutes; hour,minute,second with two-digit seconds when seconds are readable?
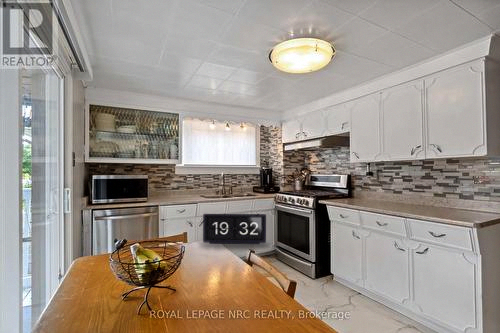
19,32
